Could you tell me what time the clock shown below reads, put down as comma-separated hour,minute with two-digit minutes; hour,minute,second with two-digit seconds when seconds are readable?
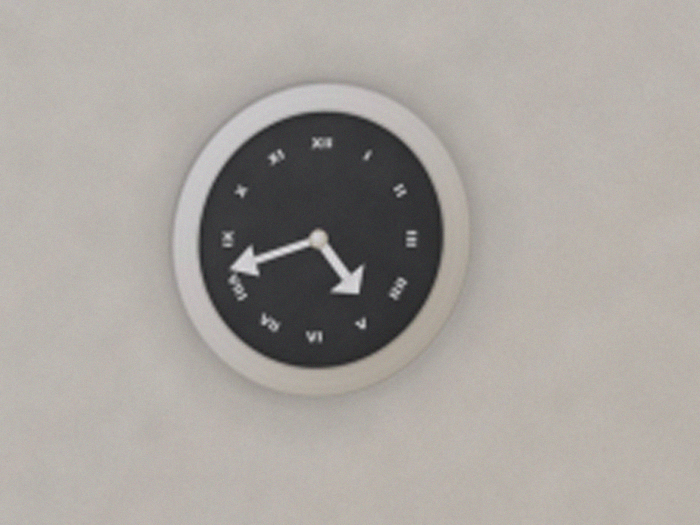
4,42
